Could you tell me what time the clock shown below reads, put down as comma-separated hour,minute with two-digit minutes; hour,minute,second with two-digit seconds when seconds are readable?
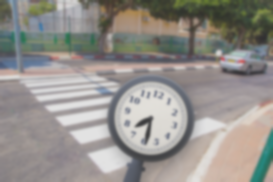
7,29
